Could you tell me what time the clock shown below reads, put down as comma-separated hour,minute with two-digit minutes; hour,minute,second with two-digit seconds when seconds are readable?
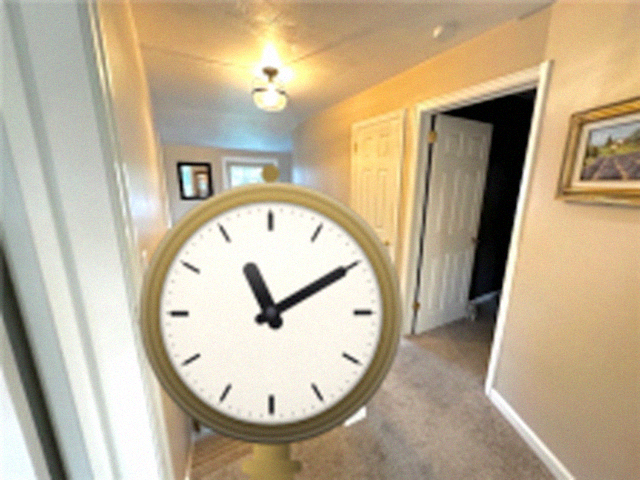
11,10
